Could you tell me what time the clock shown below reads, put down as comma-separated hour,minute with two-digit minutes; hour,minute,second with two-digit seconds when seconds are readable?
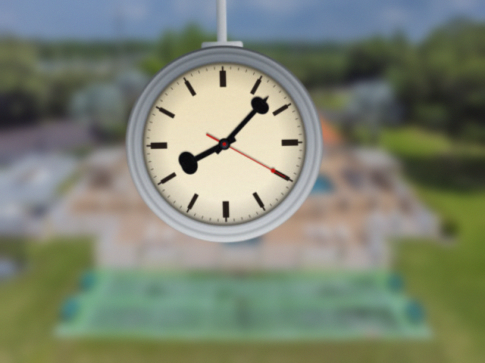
8,07,20
